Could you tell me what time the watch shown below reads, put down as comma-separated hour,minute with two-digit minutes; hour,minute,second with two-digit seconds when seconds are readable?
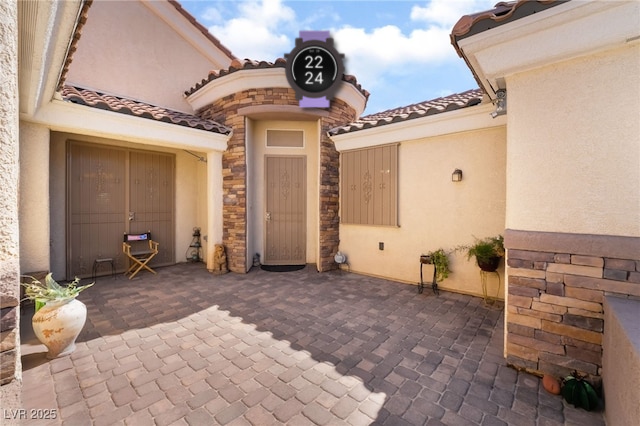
22,24
